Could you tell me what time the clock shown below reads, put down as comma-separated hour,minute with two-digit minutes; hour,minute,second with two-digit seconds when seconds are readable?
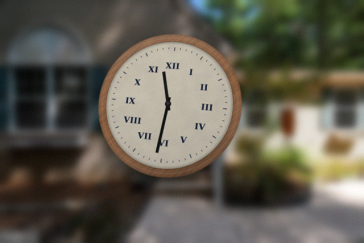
11,31
